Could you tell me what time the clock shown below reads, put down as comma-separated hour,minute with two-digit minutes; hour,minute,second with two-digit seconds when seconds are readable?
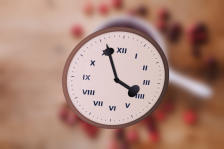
3,56
